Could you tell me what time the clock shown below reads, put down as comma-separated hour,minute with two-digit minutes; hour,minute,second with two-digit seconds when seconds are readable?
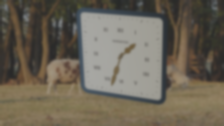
1,33
